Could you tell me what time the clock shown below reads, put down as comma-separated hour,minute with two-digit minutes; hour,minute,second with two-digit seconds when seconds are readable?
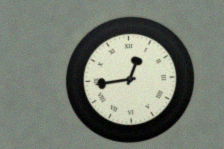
12,44
